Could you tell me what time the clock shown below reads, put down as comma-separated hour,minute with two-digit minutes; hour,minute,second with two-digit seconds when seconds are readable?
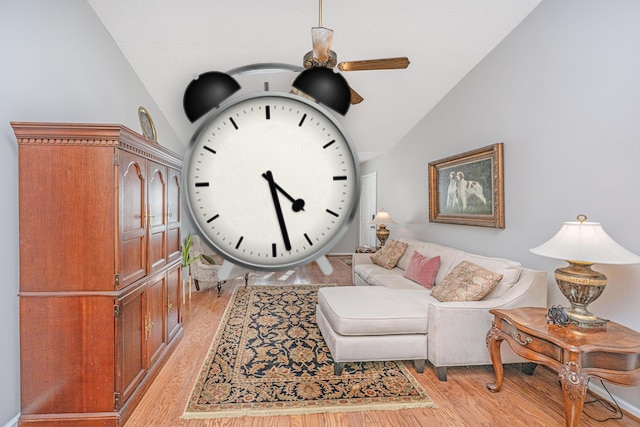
4,28
